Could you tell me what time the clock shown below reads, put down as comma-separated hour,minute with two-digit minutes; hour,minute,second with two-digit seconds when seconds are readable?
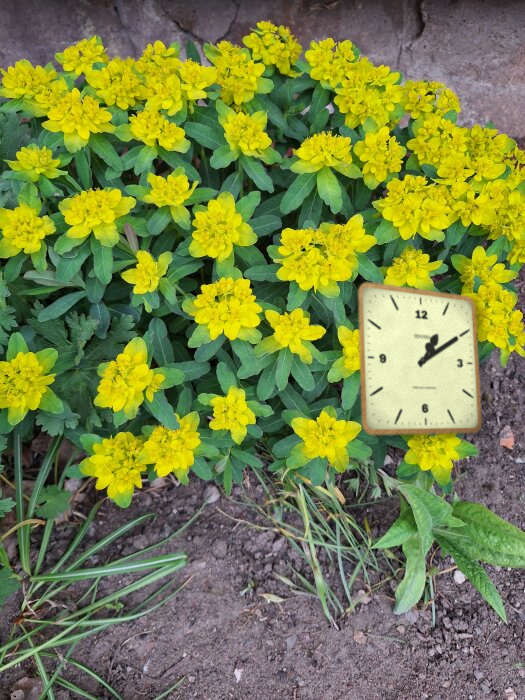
1,10
